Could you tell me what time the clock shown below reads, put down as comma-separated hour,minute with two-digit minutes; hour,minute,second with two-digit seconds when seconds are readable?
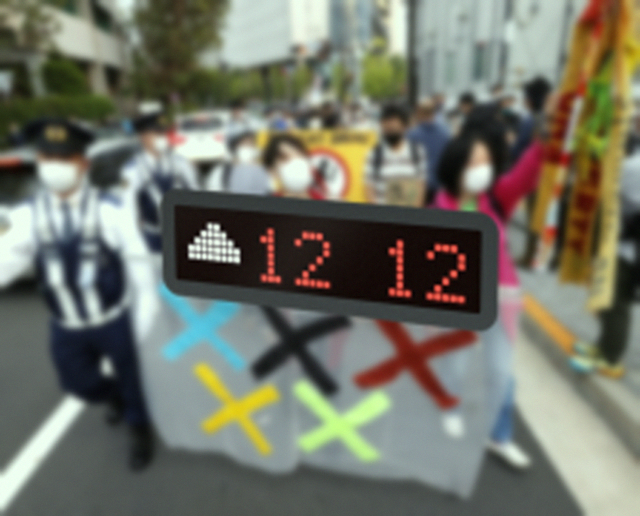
12,12
